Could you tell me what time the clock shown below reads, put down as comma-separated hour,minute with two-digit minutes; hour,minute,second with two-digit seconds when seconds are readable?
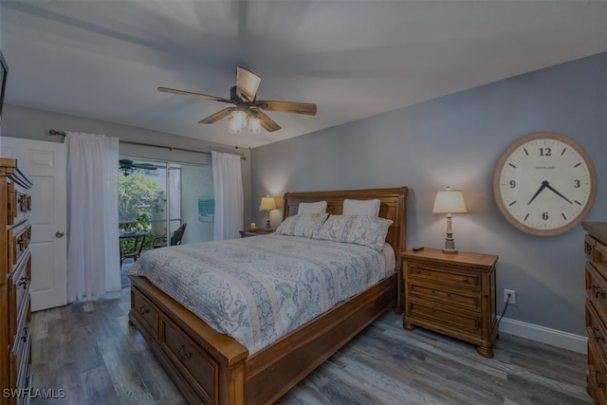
7,21
